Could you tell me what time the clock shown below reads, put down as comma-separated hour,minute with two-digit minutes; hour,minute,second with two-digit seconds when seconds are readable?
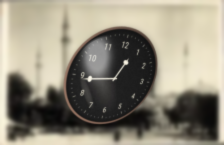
12,44
